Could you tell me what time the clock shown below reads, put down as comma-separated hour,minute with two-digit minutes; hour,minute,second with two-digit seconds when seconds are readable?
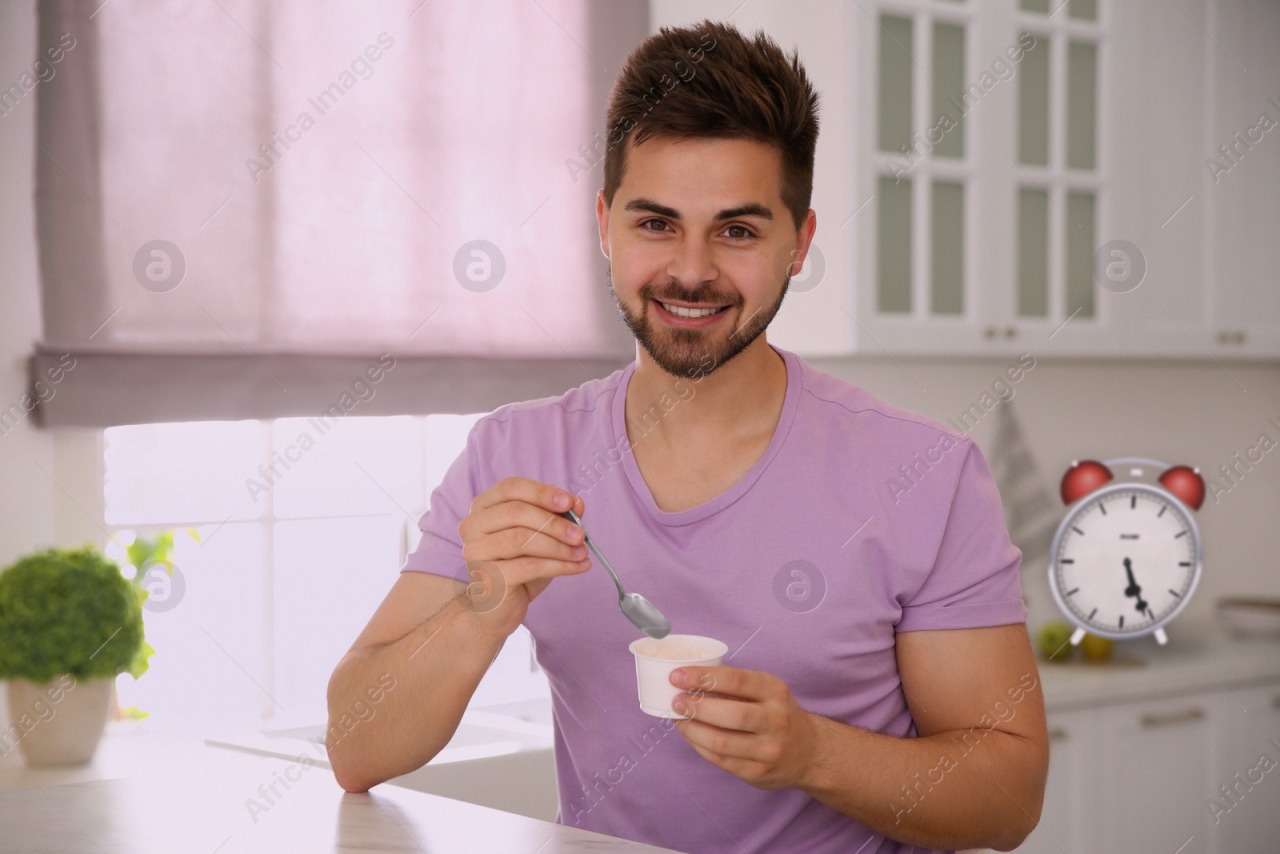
5,26
